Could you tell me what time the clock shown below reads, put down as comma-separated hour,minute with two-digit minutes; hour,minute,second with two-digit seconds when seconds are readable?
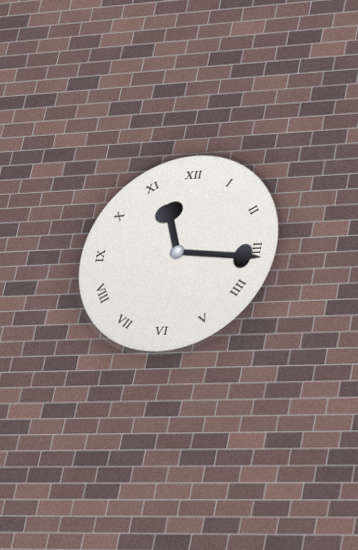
11,16
